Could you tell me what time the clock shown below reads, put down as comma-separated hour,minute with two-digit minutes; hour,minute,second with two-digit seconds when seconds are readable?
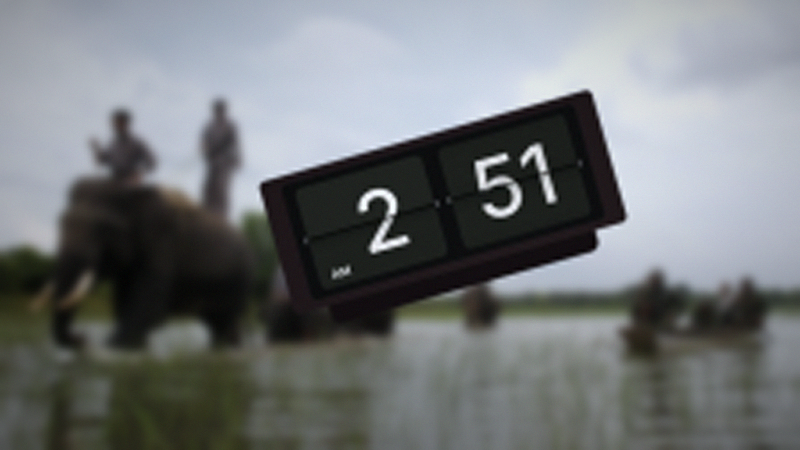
2,51
